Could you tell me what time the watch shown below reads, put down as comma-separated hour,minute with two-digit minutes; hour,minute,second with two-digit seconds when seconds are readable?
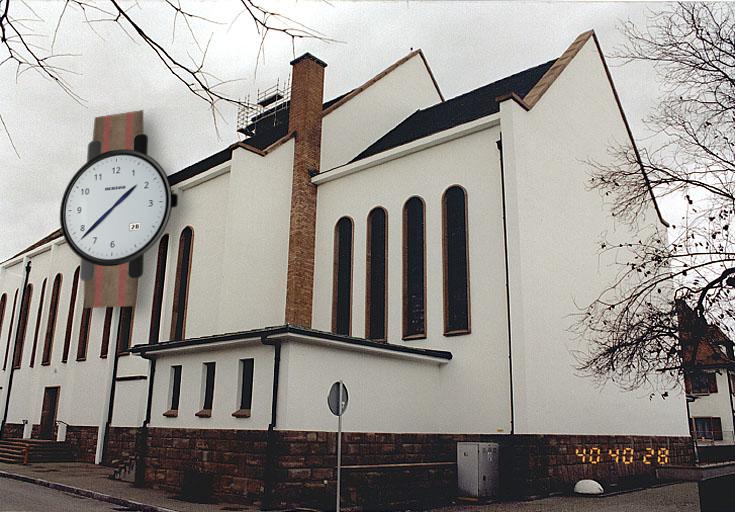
1,38
